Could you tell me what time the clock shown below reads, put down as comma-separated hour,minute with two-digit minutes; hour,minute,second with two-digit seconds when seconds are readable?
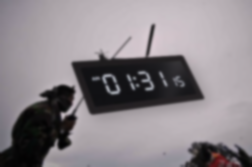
1,31
